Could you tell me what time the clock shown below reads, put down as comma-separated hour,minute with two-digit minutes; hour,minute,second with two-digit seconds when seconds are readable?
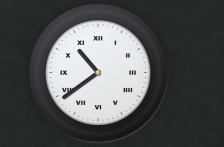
10,39
